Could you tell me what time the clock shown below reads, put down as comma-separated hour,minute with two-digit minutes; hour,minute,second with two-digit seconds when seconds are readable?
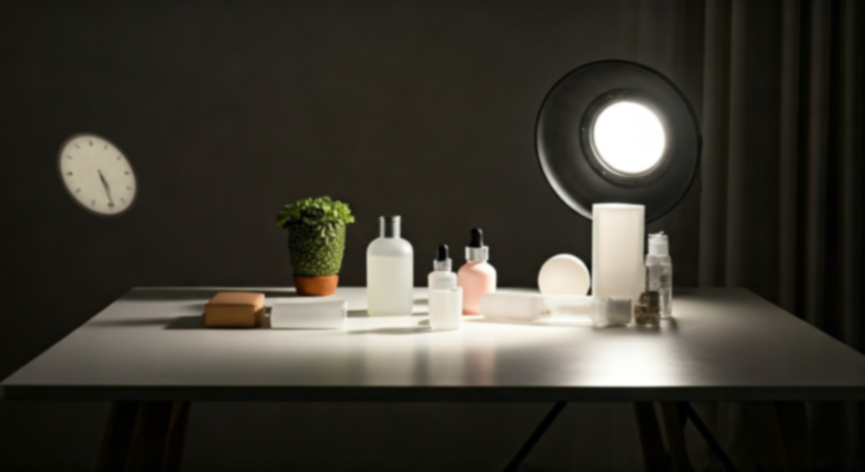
5,29
